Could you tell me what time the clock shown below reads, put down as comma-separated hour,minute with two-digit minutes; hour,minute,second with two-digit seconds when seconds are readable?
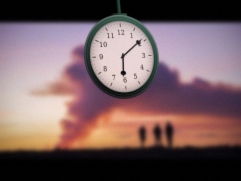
6,09
